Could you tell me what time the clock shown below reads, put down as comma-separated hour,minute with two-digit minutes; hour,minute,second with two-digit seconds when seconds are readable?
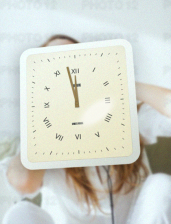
11,58
